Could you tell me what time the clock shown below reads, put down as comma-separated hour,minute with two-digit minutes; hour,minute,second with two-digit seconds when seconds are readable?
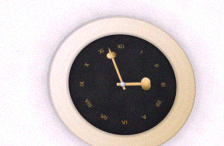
2,57
